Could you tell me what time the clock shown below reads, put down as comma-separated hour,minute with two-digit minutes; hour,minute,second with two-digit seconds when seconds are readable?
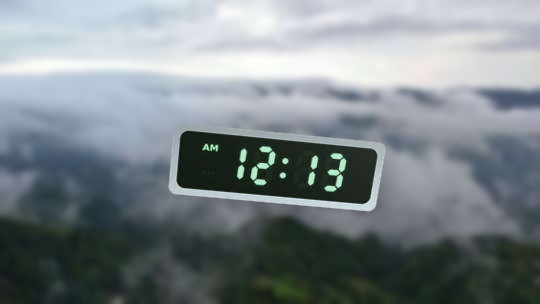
12,13
